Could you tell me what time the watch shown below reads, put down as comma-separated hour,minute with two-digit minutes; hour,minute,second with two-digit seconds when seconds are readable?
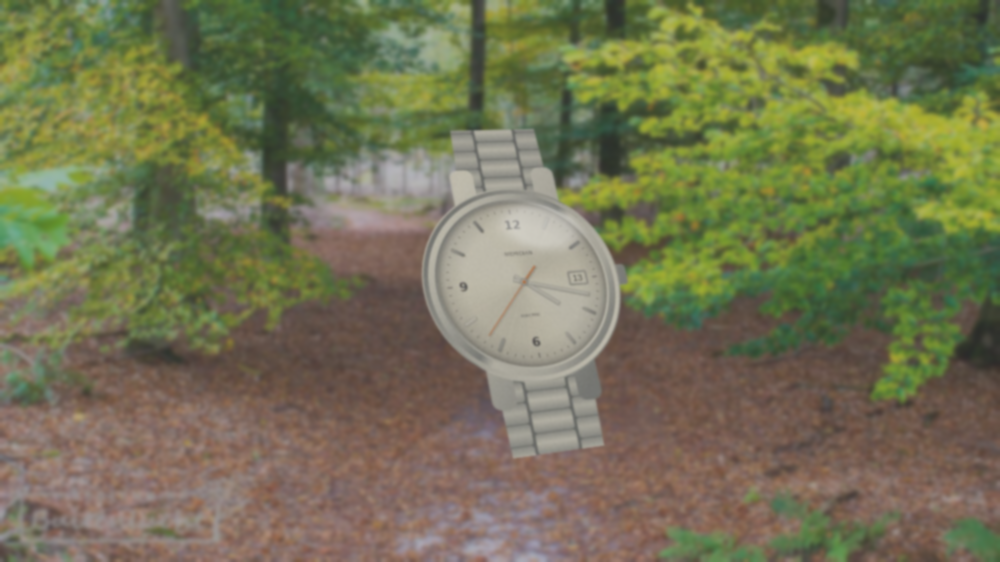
4,17,37
